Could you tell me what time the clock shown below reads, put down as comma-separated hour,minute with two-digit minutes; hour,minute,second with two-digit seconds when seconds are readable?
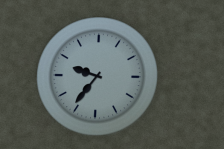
9,36
